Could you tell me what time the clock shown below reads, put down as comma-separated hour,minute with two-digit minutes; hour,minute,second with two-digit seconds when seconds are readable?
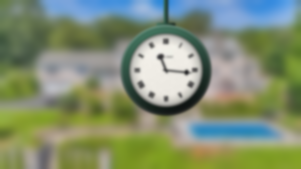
11,16
